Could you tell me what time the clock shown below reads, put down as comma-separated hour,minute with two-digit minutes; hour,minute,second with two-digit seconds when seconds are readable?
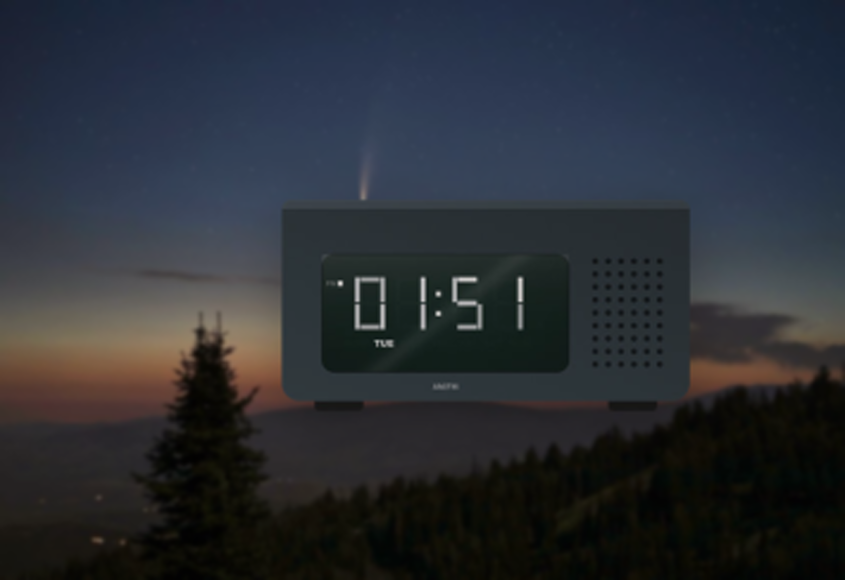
1,51
